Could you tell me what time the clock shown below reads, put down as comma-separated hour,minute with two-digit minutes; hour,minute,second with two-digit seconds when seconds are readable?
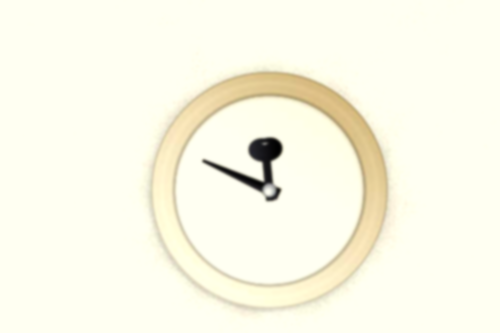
11,49
